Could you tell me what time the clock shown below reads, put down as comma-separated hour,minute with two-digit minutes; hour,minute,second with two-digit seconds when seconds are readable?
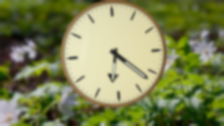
6,22
